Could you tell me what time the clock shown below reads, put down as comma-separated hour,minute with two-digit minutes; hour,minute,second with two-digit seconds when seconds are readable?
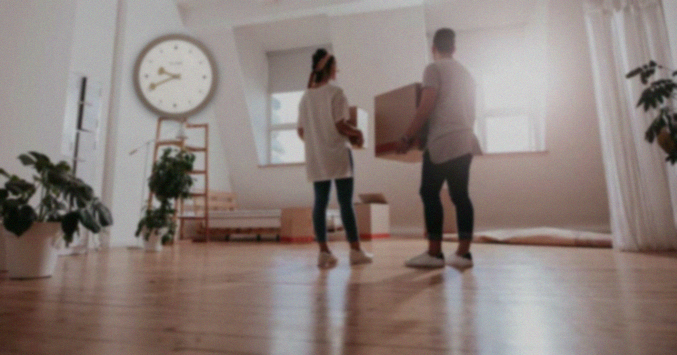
9,41
